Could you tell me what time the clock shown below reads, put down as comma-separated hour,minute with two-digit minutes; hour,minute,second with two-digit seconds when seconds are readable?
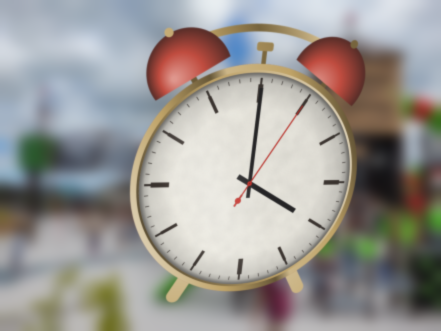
4,00,05
